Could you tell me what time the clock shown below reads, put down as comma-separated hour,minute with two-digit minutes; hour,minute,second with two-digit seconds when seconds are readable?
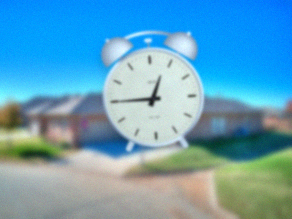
12,45
